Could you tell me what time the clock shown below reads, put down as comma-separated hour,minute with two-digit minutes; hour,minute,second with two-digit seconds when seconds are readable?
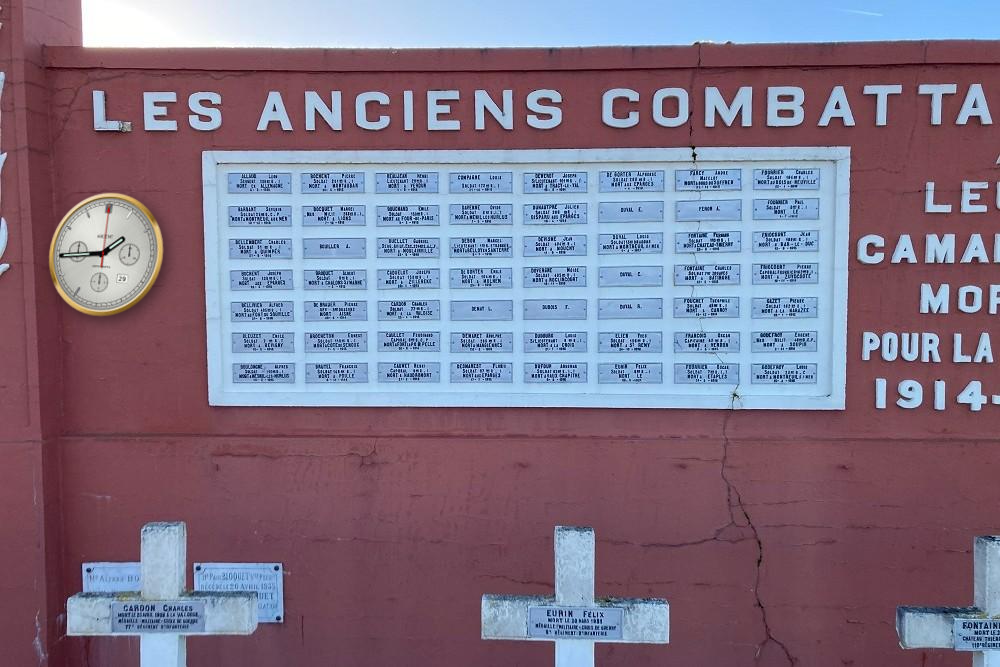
1,44
